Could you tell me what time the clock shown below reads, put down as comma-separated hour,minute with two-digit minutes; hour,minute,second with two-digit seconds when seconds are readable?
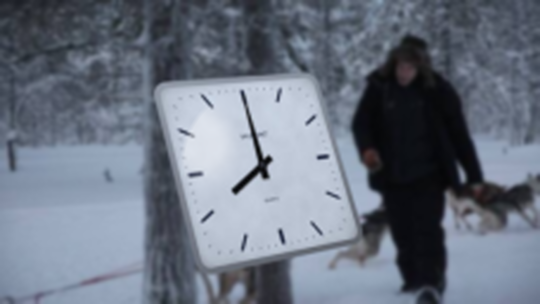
8,00
